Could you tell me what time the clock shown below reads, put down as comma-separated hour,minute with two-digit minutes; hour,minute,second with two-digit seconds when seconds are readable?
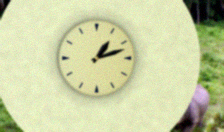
1,12
